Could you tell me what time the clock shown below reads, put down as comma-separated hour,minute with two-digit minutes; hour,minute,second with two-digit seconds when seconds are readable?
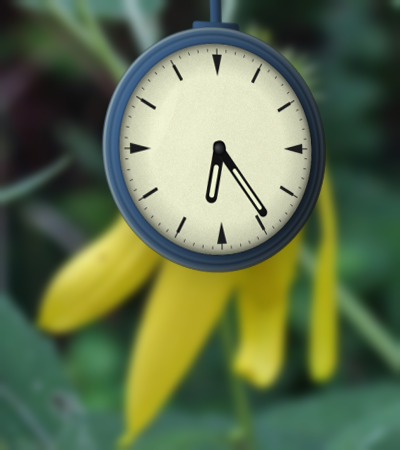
6,24
